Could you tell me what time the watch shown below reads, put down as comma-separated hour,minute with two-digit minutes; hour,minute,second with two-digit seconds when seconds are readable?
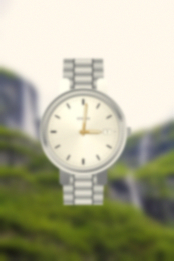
3,01
